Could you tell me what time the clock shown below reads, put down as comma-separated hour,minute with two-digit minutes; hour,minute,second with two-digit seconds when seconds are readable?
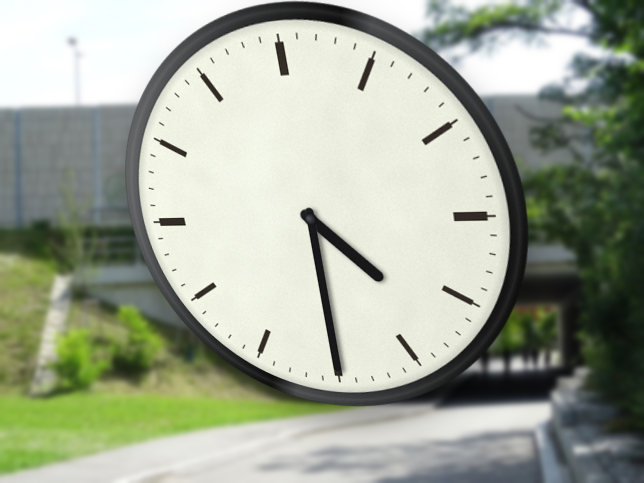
4,30
